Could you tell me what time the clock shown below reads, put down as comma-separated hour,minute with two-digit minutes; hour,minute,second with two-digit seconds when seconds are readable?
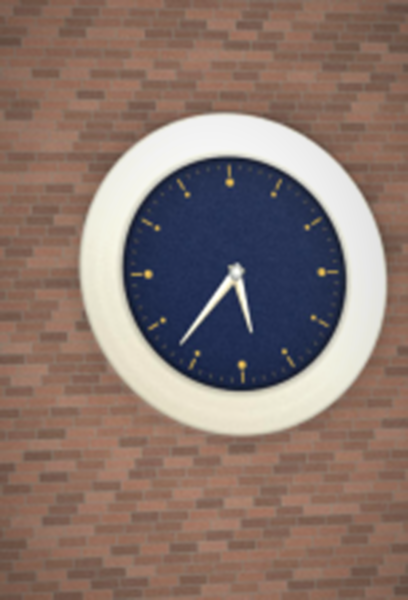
5,37
